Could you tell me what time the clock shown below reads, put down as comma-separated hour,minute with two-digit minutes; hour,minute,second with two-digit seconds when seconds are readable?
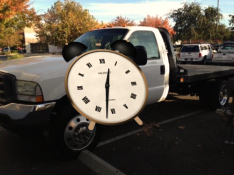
12,32
